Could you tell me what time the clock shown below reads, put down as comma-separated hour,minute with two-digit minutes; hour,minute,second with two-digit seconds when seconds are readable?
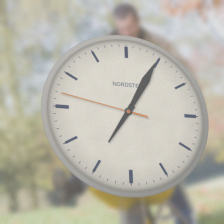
7,04,47
